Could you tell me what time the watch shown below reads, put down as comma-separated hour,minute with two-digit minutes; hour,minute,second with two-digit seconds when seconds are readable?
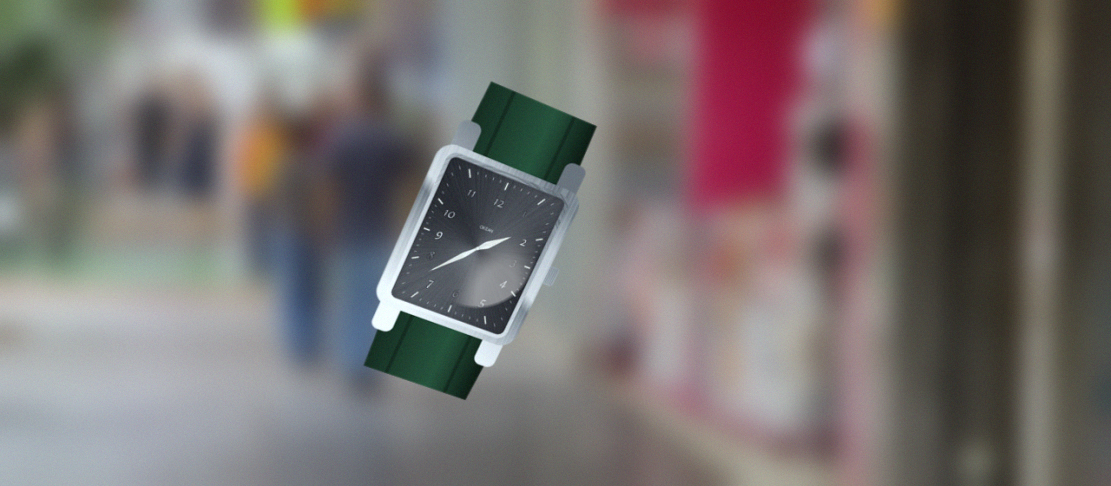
1,37
